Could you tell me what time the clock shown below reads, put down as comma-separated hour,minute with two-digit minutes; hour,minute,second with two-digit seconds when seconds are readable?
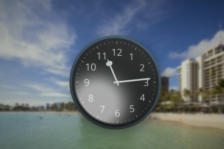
11,14
